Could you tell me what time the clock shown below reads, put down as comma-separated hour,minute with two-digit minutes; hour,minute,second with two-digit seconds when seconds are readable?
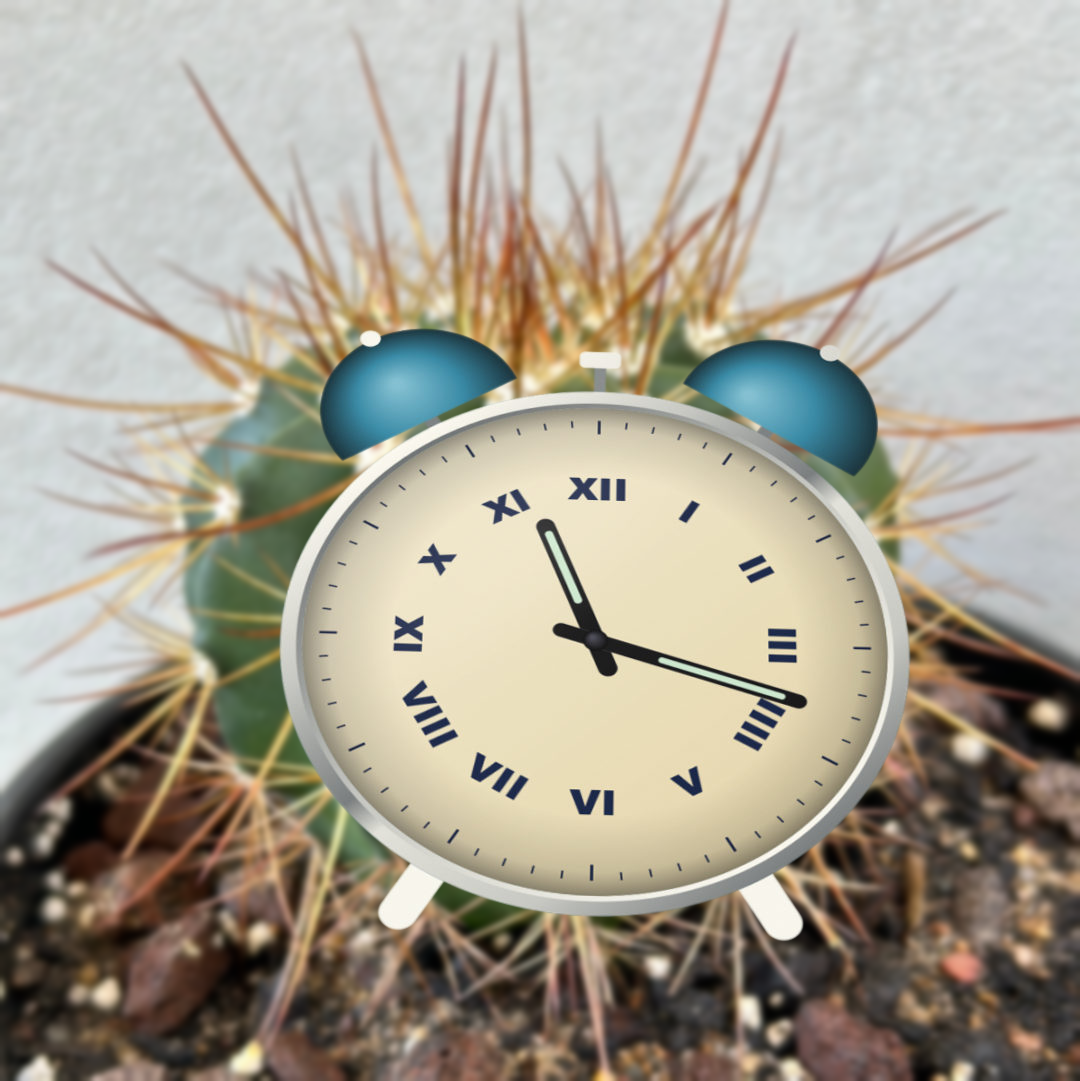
11,18
